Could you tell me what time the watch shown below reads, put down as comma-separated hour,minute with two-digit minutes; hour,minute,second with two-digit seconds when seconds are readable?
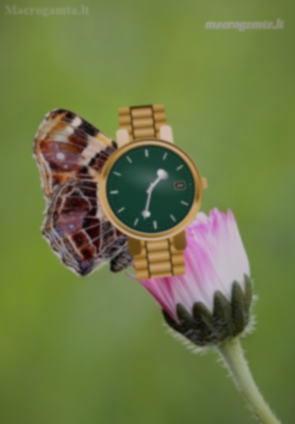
1,33
